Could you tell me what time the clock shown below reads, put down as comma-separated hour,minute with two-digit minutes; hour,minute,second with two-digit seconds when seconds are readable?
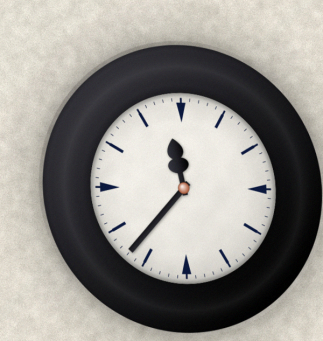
11,37
